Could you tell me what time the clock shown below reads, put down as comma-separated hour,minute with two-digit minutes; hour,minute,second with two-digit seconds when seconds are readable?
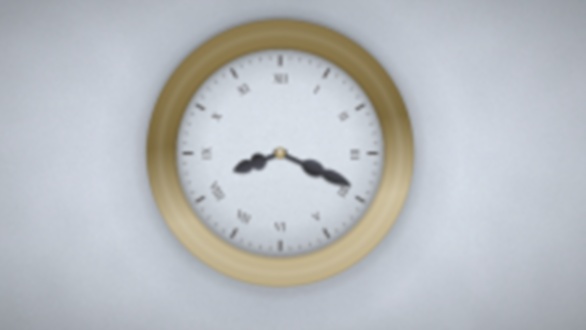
8,19
